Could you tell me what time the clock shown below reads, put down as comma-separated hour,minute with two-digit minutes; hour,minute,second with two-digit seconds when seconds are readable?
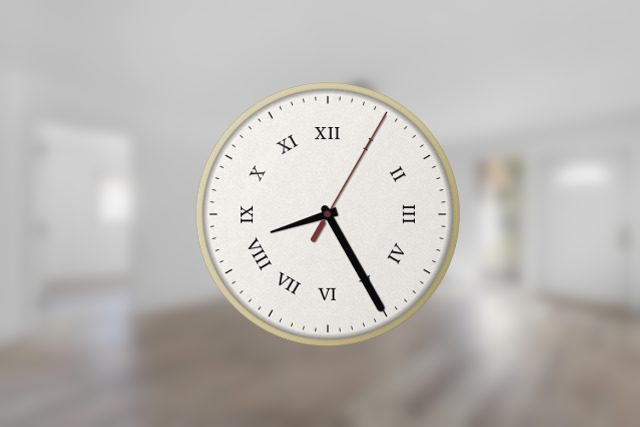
8,25,05
